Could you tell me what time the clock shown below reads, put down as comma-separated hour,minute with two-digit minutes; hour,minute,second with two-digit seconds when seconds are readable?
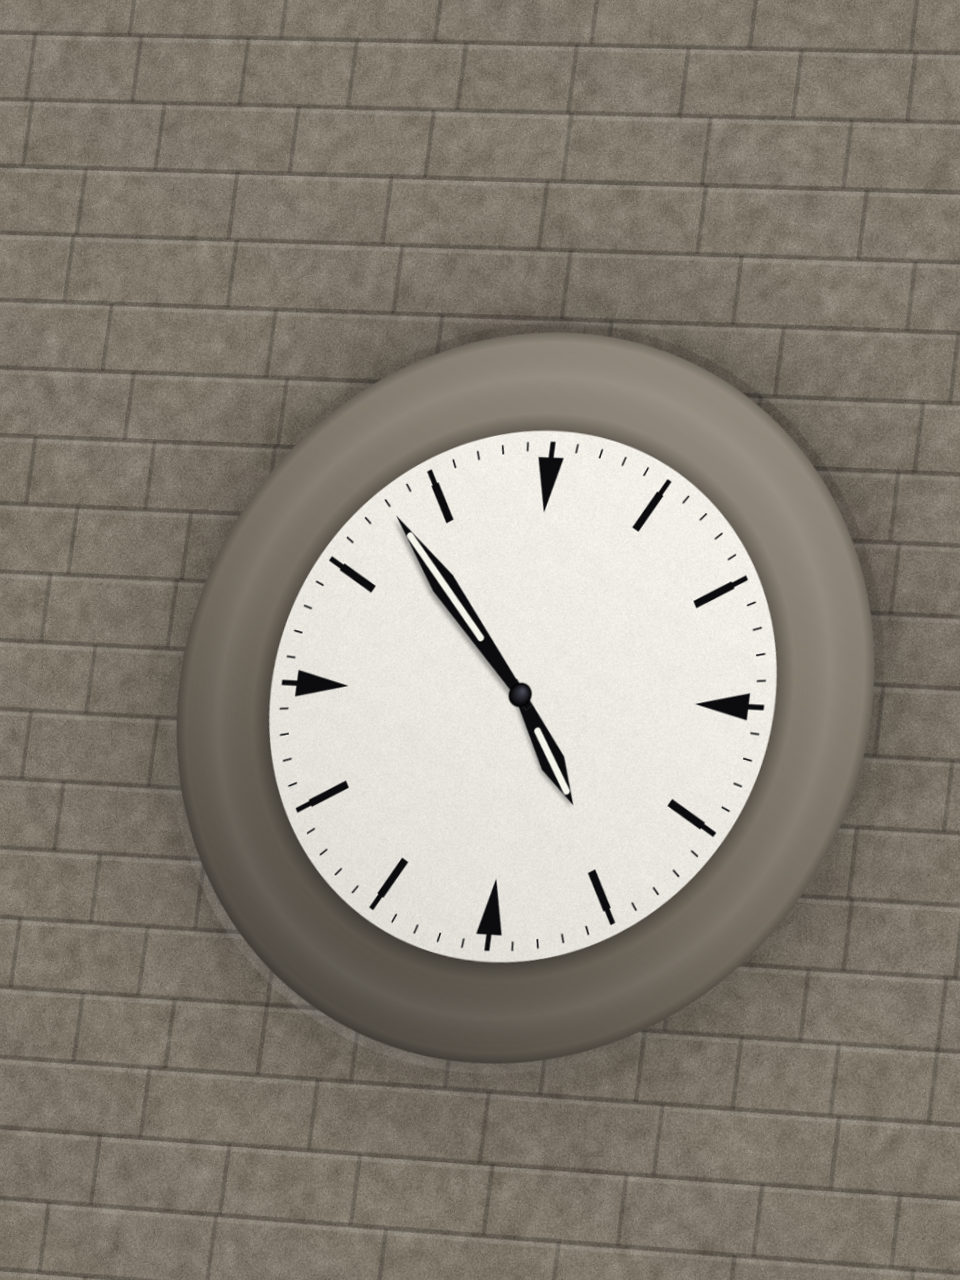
4,53
